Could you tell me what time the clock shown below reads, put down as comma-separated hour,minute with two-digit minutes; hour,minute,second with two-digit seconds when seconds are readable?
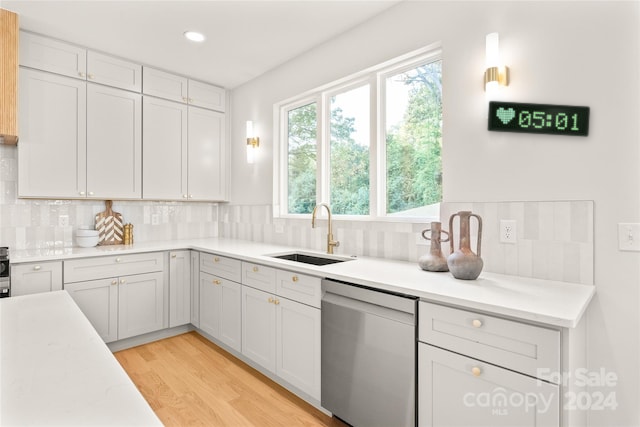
5,01
